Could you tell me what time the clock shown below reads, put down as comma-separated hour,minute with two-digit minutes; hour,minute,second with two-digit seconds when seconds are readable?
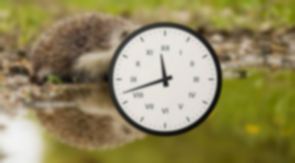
11,42
